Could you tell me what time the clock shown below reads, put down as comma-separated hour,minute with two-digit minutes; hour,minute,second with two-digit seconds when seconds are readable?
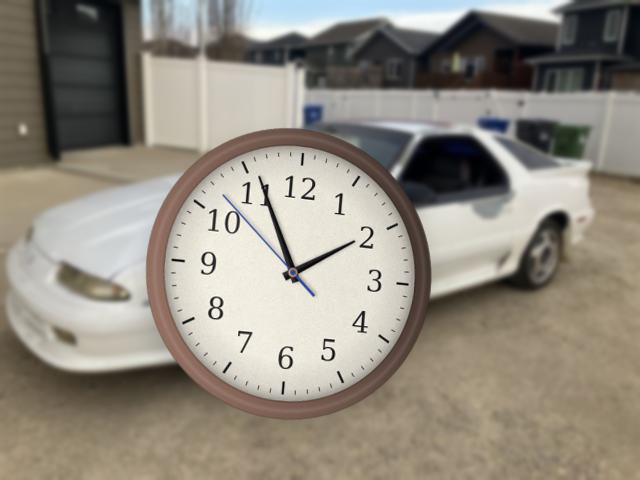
1,55,52
